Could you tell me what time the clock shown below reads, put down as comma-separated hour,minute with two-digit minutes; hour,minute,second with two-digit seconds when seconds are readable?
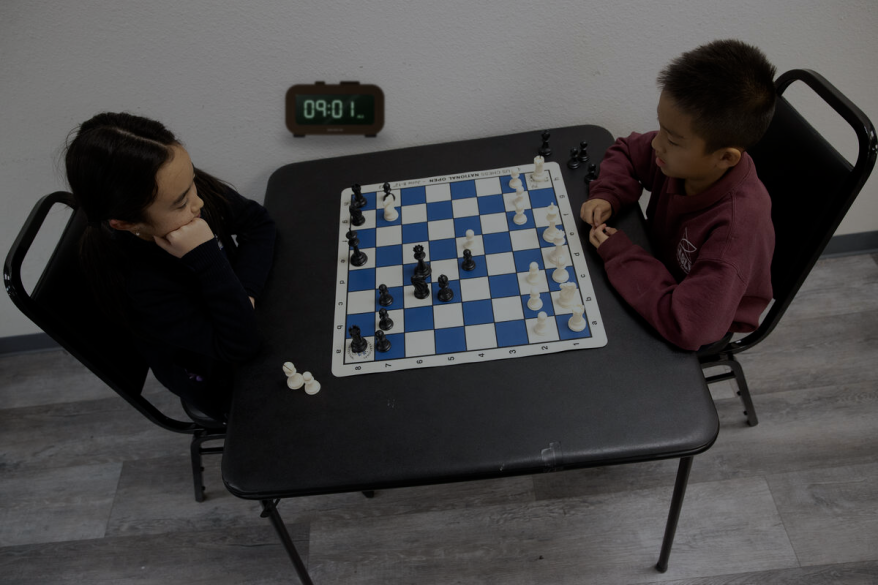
9,01
